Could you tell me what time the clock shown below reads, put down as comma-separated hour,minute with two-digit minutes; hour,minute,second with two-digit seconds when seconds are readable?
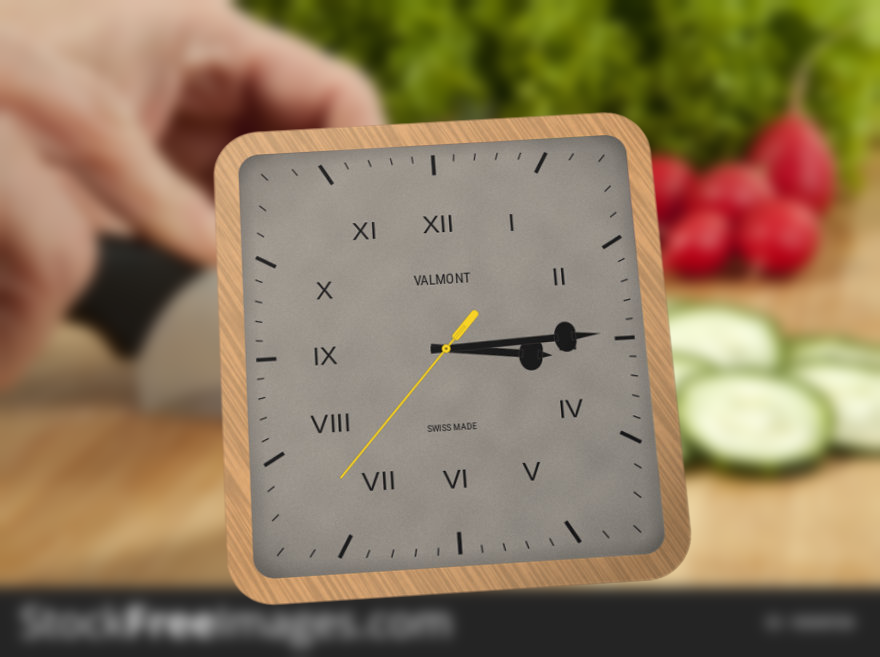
3,14,37
